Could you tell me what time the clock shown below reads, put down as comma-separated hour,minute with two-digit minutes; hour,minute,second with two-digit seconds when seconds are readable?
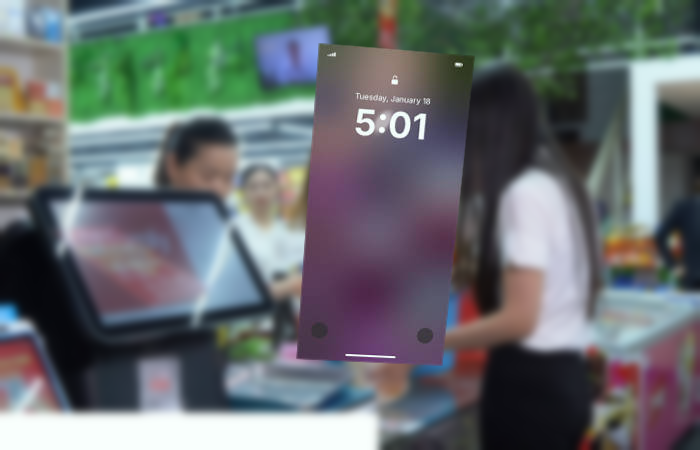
5,01
